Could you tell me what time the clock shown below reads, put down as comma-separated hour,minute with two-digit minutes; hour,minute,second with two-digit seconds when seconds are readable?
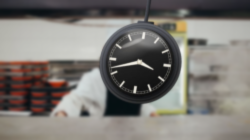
3,42
